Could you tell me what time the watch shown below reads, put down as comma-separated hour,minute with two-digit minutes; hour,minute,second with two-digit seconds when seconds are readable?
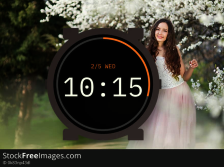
10,15
